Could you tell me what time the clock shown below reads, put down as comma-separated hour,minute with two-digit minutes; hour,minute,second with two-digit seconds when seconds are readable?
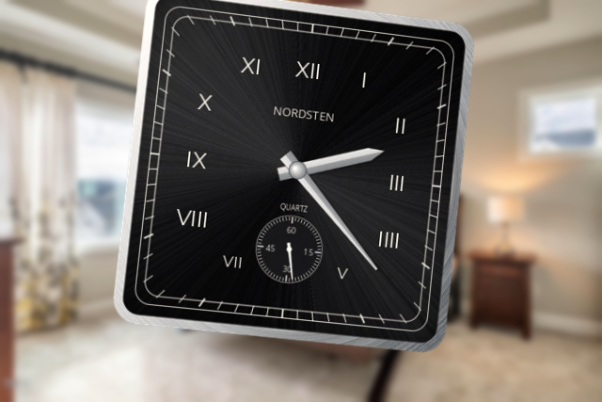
2,22,28
